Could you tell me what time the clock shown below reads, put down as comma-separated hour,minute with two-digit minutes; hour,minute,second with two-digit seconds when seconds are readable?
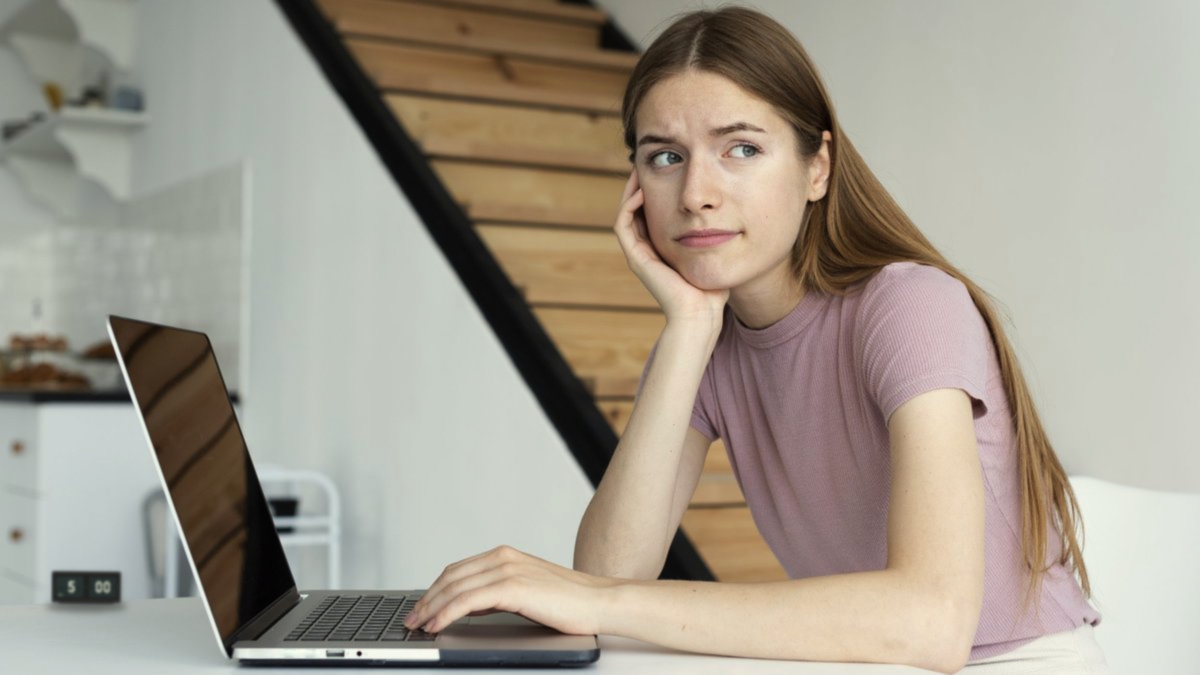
5,00
